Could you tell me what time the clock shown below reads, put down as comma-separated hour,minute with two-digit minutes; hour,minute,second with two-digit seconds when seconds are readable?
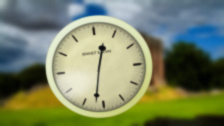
12,32
